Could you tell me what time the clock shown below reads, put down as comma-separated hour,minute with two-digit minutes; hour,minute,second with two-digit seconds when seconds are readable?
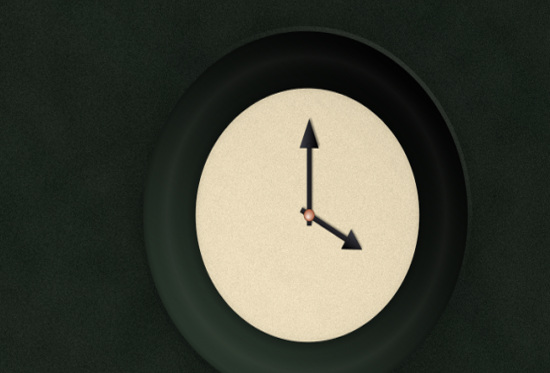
4,00
